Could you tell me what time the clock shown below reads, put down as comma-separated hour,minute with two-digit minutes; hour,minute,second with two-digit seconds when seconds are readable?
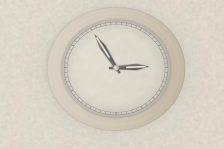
2,55
